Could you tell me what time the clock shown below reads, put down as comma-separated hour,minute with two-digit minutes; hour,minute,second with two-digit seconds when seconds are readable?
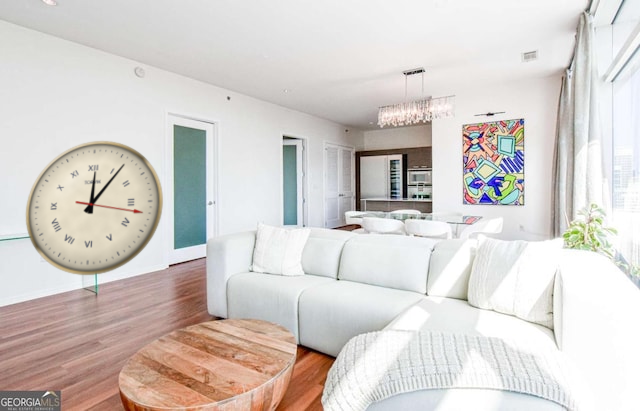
12,06,17
